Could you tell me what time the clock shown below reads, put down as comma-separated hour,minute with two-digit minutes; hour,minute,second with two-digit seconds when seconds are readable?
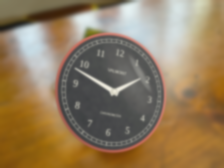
1,48
